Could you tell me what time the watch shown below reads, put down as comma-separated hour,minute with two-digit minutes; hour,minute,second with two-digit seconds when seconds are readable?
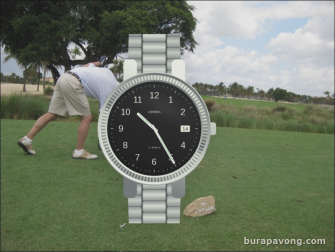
10,25
